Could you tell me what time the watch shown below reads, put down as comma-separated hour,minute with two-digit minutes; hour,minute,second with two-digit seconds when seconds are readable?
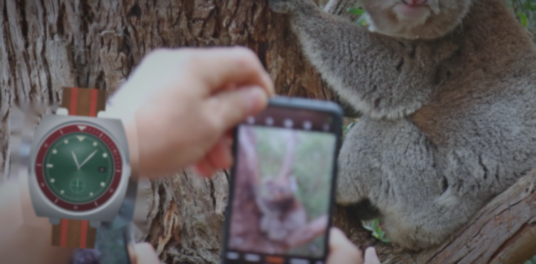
11,07
